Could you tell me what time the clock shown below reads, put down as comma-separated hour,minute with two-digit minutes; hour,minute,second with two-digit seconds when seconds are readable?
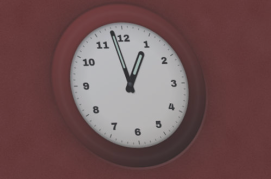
12,58
